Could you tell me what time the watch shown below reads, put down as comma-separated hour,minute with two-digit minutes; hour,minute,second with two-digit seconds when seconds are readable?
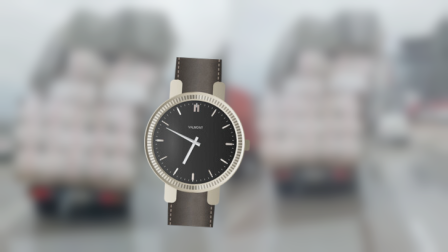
6,49
